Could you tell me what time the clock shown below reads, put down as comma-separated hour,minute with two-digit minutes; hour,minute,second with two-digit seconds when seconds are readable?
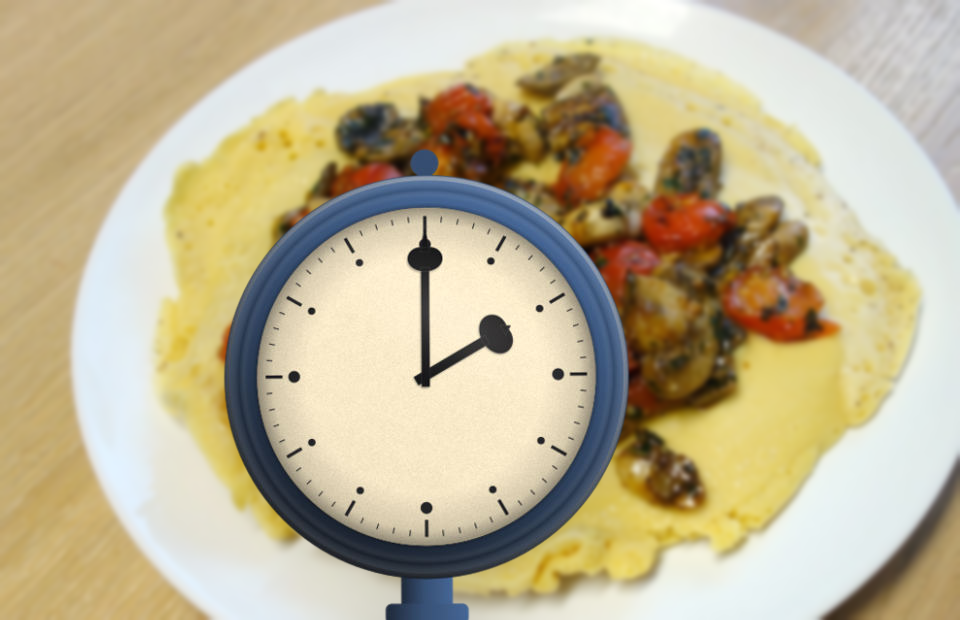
2,00
